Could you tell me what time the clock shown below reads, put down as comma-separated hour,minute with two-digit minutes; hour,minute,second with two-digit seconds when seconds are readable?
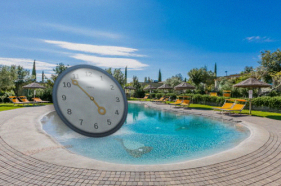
4,53
